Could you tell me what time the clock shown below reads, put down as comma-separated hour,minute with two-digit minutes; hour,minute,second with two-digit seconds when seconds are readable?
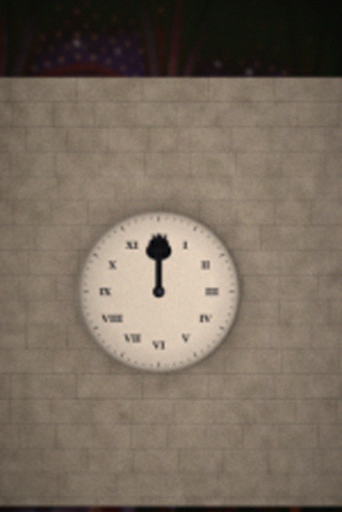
12,00
